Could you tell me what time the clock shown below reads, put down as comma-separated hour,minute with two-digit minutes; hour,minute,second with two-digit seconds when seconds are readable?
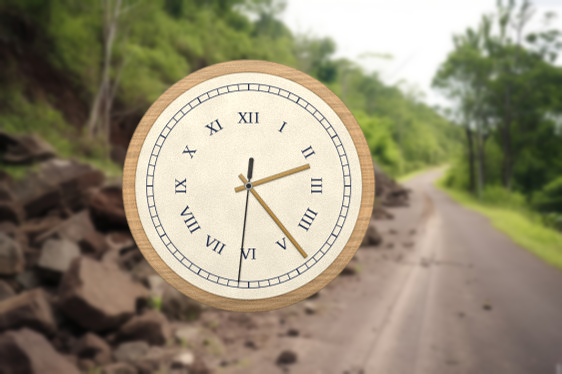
2,23,31
